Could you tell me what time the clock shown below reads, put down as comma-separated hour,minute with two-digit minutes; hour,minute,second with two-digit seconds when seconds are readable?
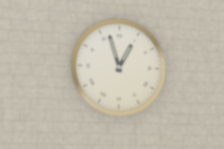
12,57
